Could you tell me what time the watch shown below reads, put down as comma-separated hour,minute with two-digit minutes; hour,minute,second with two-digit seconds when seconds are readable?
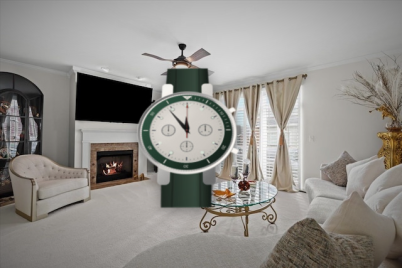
11,54
